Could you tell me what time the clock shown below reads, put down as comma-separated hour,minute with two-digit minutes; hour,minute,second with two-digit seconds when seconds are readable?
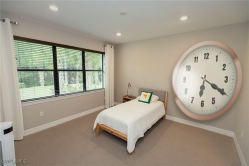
6,20
